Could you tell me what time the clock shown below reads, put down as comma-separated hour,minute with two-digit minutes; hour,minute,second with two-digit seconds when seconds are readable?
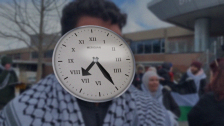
7,25
